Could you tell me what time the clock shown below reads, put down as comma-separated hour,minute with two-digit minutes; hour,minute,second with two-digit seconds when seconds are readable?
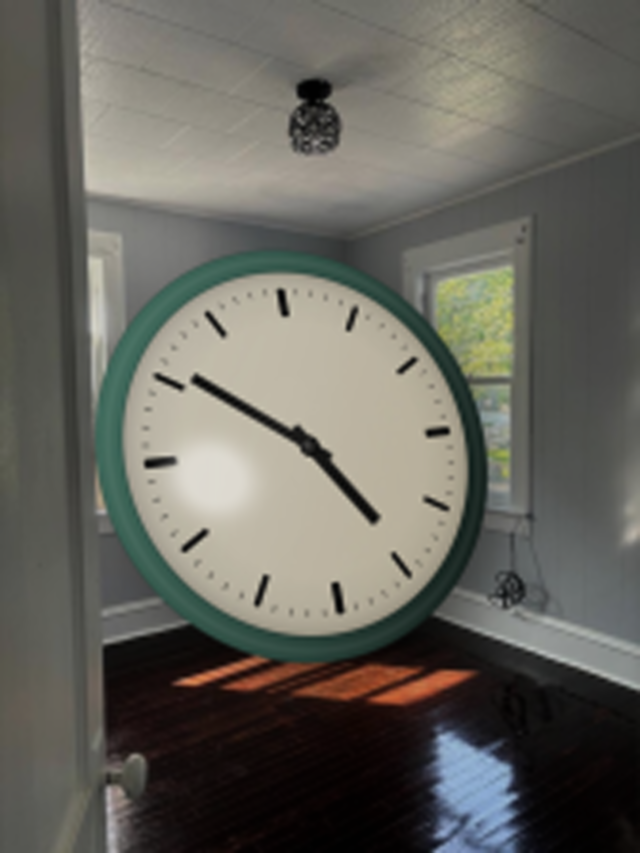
4,51
